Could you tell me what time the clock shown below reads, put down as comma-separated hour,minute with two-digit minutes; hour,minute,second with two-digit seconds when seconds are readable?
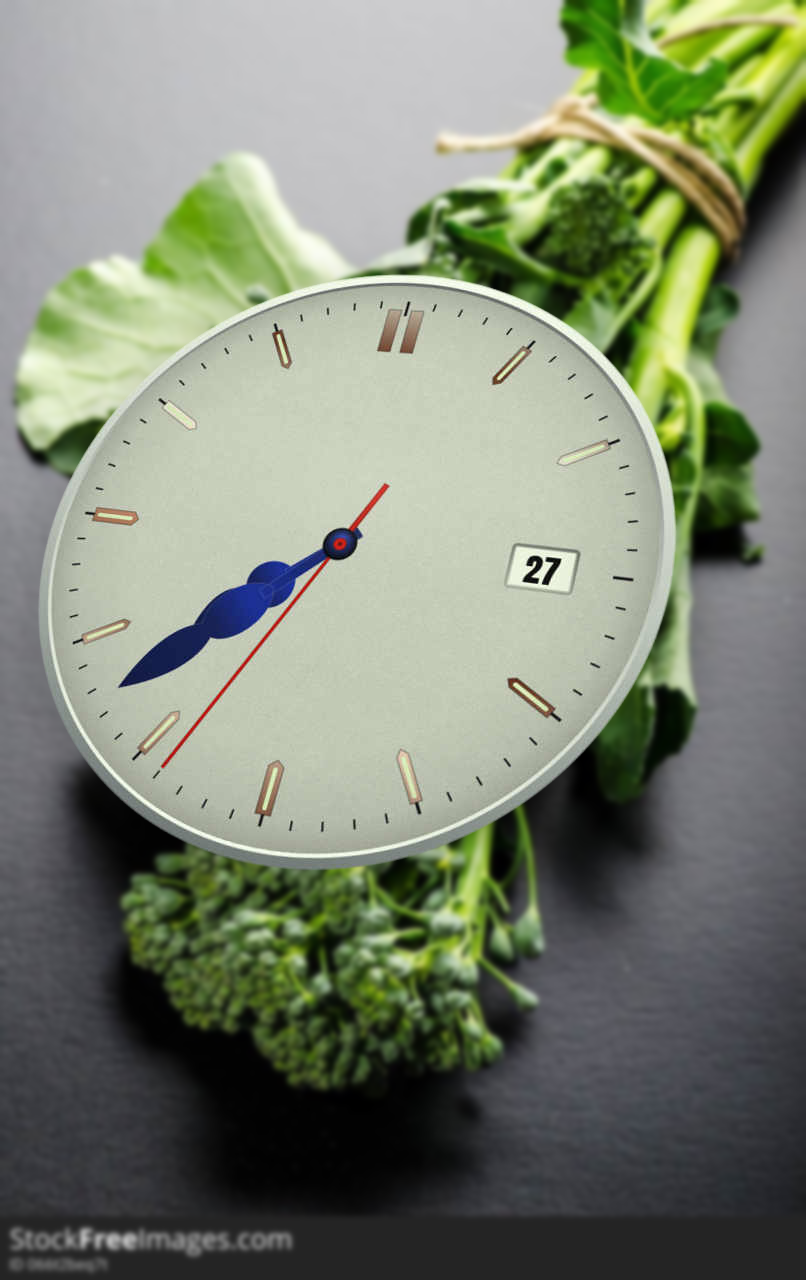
7,37,34
